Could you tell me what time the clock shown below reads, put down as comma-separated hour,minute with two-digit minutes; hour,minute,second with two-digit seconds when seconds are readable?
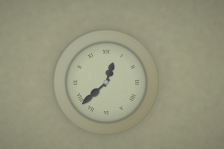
12,38
